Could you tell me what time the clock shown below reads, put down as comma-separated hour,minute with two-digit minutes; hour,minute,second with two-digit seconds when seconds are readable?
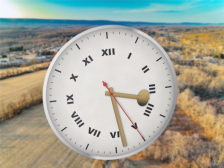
3,28,25
